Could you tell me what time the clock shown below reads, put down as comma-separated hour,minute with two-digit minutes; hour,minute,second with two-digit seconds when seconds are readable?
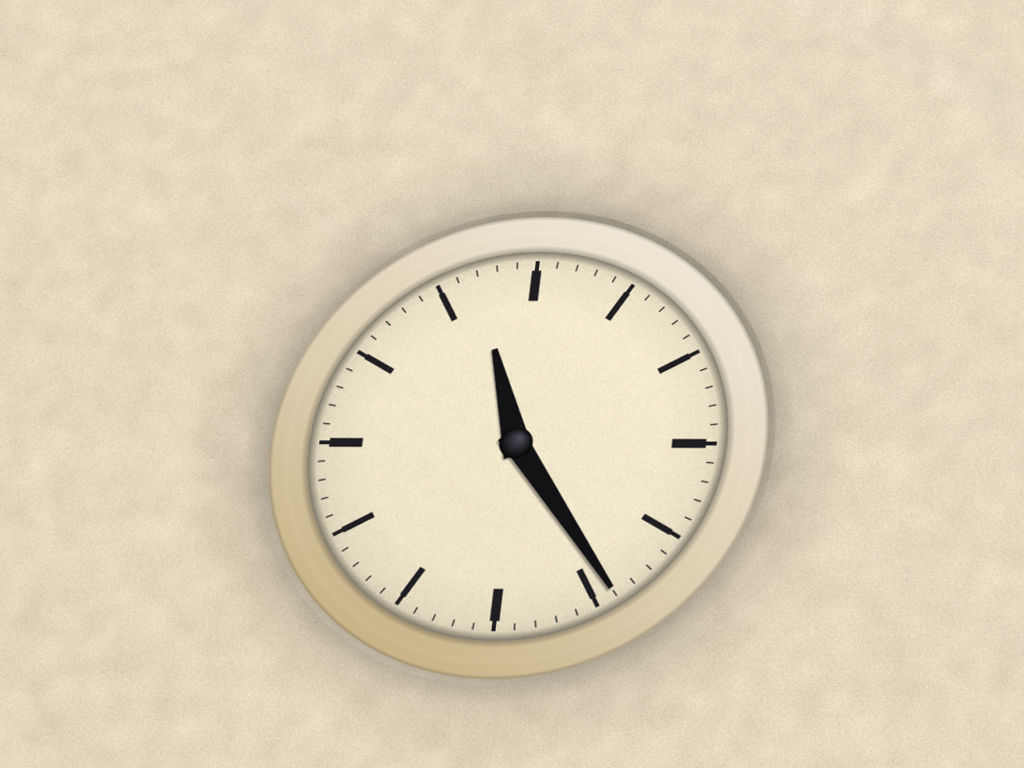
11,24
